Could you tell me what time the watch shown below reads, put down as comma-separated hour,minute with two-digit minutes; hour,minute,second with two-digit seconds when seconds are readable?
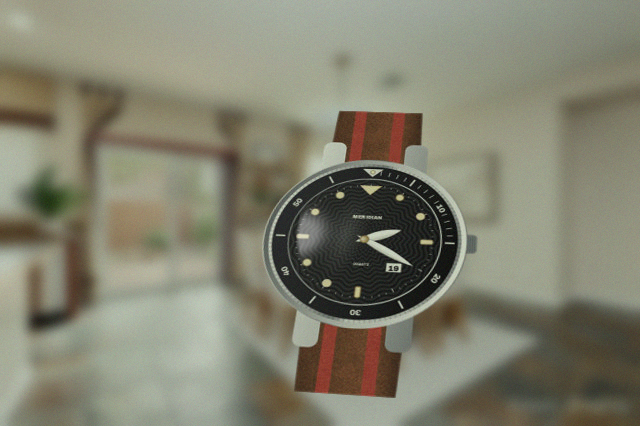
2,20
